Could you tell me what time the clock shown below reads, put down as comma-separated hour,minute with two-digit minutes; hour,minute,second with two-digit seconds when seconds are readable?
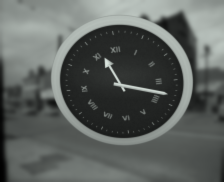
11,18
